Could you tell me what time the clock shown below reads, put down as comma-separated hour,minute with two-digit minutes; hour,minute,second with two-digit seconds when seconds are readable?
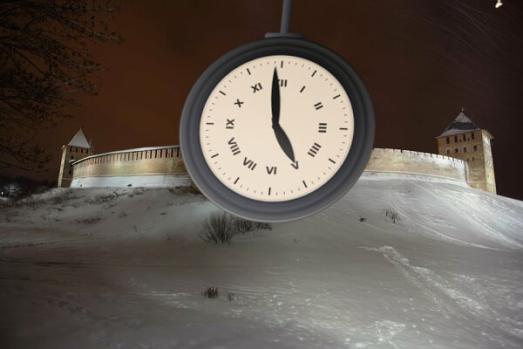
4,59
